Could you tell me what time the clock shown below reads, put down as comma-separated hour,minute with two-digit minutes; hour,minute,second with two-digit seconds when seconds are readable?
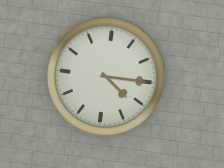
4,15
